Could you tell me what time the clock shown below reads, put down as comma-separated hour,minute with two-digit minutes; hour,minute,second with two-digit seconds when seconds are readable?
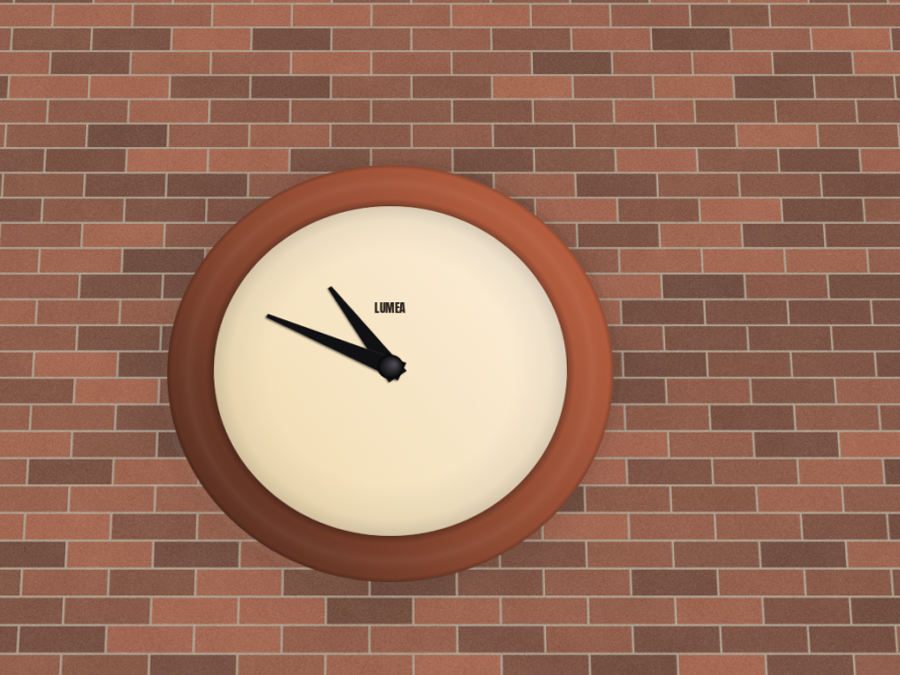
10,49
